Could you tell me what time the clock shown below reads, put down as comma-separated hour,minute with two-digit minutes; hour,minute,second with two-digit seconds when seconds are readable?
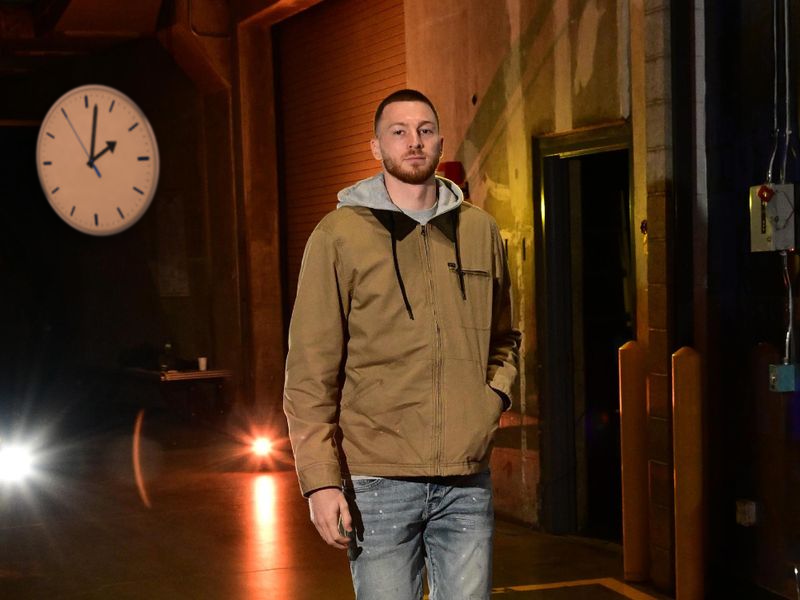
2,01,55
